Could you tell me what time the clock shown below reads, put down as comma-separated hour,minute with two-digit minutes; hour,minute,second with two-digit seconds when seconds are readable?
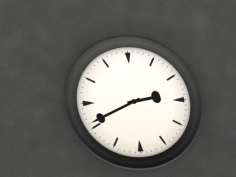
2,41
